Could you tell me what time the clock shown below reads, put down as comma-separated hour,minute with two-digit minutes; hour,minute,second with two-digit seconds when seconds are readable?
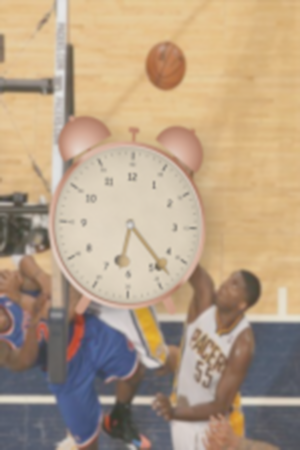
6,23
